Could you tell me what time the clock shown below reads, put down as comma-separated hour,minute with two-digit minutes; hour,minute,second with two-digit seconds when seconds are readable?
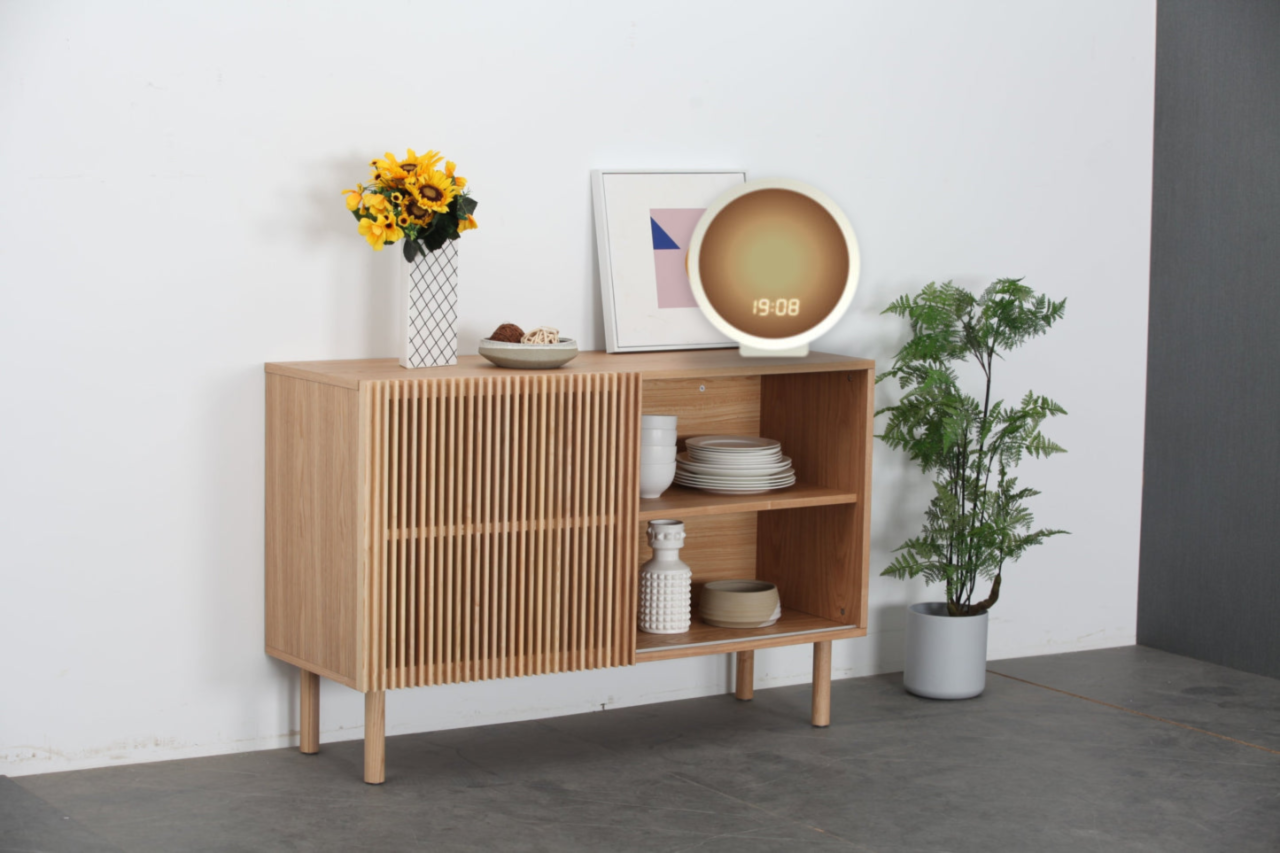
19,08
